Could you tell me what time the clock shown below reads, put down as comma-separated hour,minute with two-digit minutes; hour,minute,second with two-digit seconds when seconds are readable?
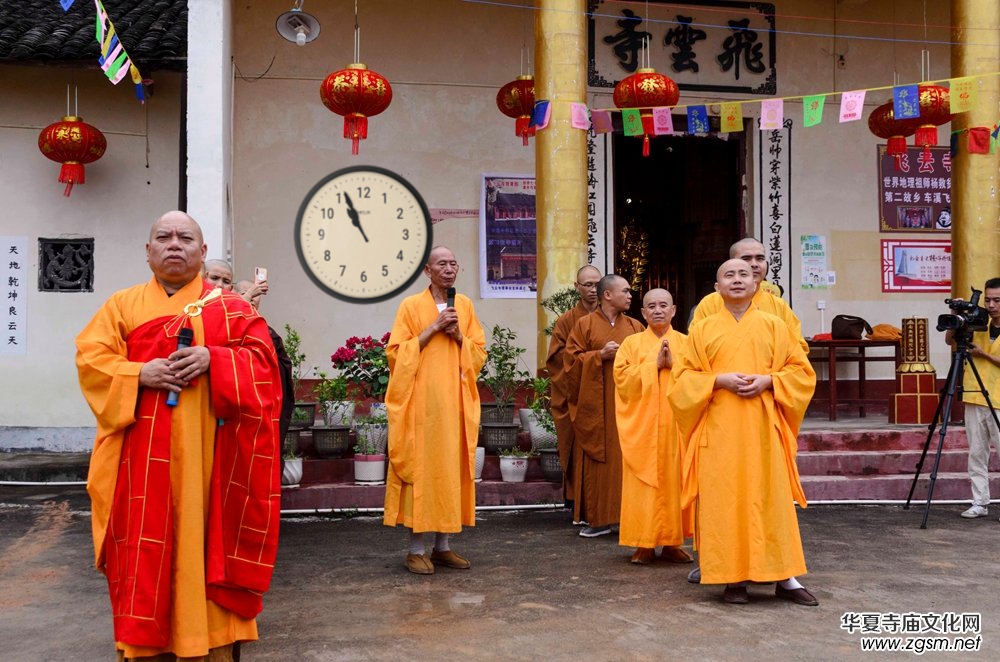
10,56
